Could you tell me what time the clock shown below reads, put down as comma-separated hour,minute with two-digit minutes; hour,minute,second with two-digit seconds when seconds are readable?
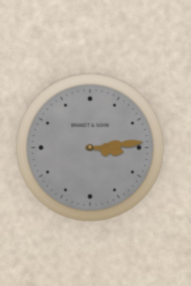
3,14
